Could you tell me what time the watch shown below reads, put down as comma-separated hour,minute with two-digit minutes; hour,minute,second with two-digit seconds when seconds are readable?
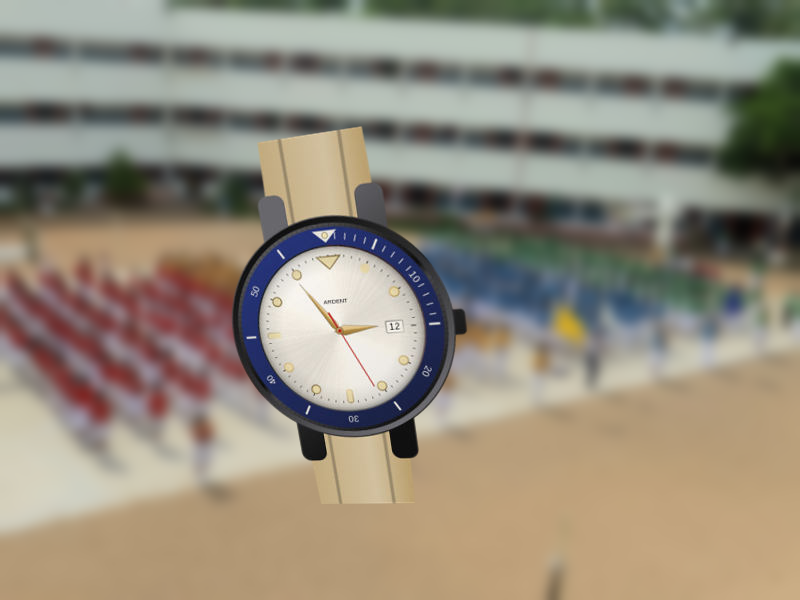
2,54,26
